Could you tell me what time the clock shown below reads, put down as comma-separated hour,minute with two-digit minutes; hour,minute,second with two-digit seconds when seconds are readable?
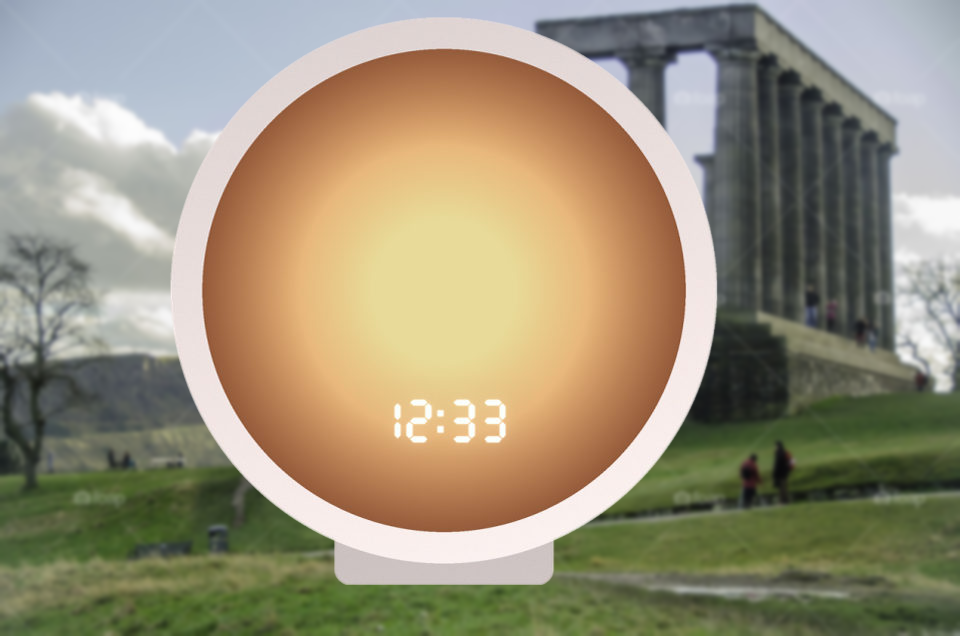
12,33
